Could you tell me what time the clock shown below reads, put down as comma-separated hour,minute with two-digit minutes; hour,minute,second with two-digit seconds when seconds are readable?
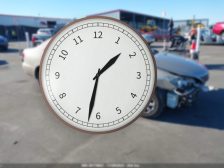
1,32
